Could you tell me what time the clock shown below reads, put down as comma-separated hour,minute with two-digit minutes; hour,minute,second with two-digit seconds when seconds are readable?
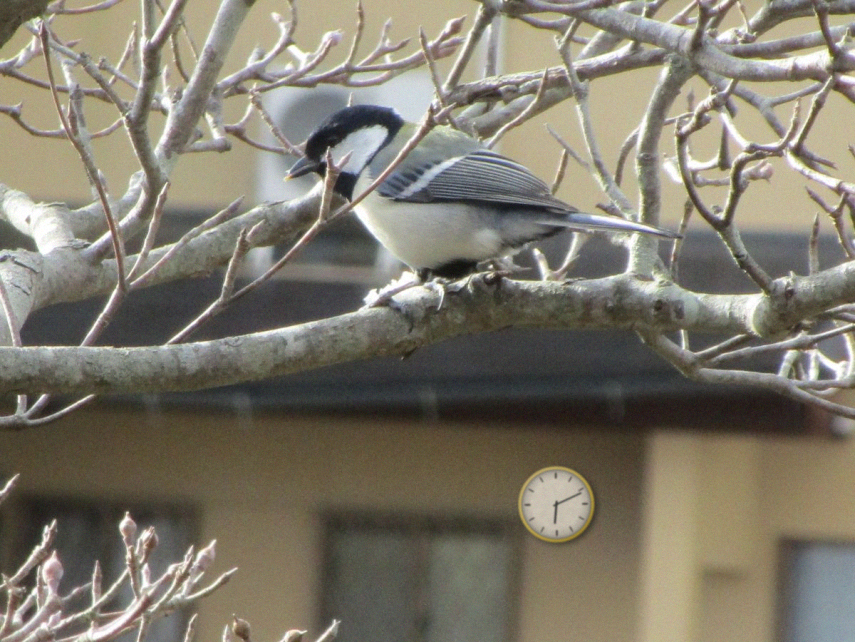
6,11
